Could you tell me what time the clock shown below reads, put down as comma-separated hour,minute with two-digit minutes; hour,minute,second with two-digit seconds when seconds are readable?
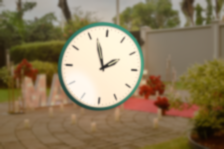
1,57
